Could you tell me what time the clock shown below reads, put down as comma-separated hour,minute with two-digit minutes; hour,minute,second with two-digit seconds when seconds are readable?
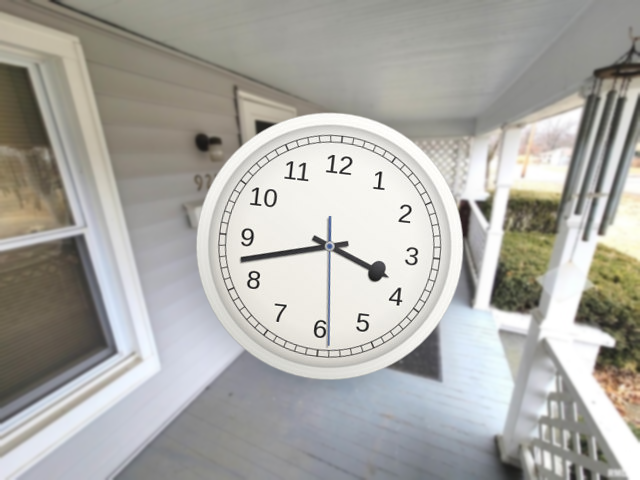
3,42,29
